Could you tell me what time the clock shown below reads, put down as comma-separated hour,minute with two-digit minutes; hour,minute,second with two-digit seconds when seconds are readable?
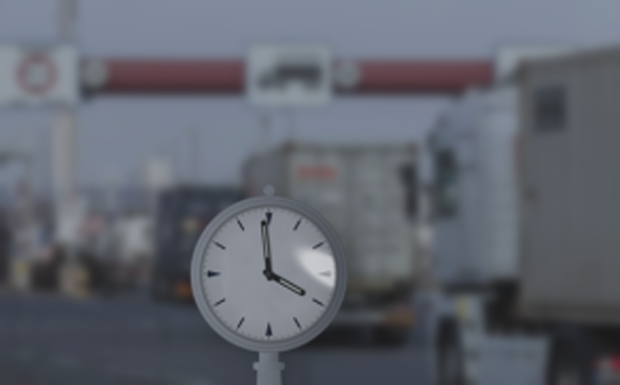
3,59
